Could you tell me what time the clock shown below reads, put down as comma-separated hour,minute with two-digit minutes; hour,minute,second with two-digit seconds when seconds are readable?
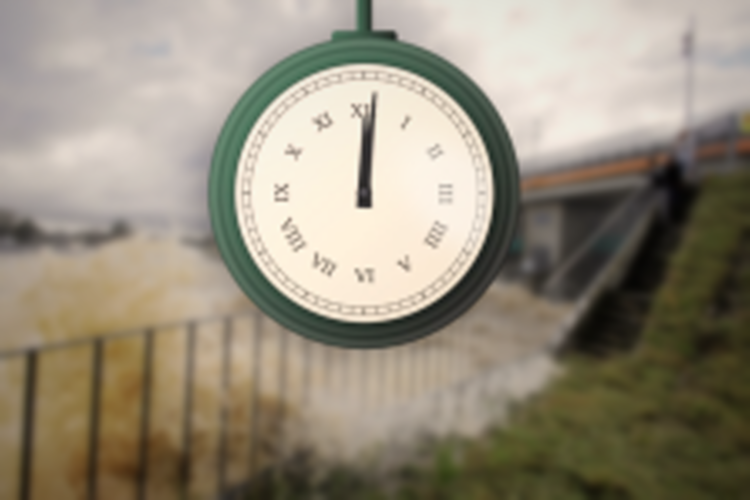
12,01
